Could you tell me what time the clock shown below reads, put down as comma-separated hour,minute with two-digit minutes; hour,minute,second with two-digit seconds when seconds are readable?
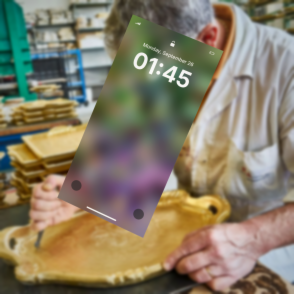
1,45
